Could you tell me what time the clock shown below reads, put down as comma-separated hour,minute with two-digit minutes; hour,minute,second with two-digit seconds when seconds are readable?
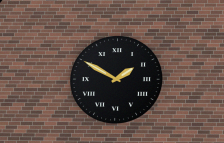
1,50
